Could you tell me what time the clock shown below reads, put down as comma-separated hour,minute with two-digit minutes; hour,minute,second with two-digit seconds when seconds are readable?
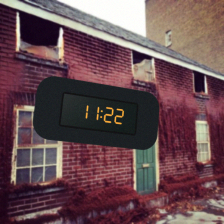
11,22
